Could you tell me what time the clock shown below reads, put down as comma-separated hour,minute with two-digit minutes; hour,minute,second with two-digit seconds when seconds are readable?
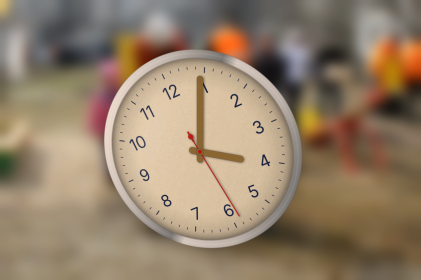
4,04,29
